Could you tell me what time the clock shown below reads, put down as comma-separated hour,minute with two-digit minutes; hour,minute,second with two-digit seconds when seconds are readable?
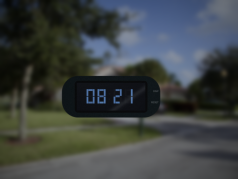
8,21
